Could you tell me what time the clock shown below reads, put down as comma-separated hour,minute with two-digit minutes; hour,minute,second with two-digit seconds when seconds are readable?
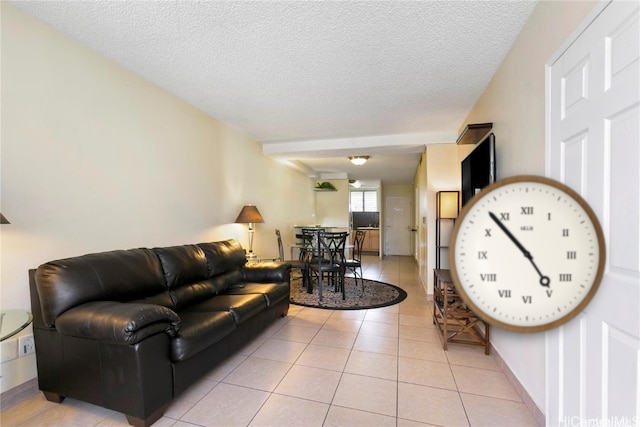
4,53
